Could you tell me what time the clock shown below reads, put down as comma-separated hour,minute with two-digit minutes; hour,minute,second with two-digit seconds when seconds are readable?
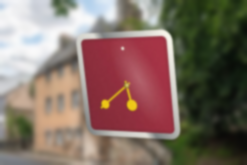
5,39
